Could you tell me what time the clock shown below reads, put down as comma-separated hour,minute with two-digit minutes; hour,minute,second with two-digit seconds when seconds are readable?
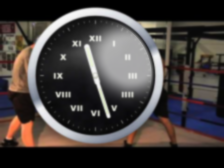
11,27
